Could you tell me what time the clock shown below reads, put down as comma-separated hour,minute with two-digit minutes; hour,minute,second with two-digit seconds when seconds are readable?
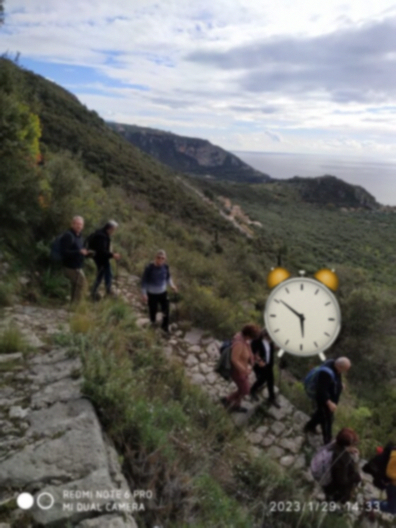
5,51
